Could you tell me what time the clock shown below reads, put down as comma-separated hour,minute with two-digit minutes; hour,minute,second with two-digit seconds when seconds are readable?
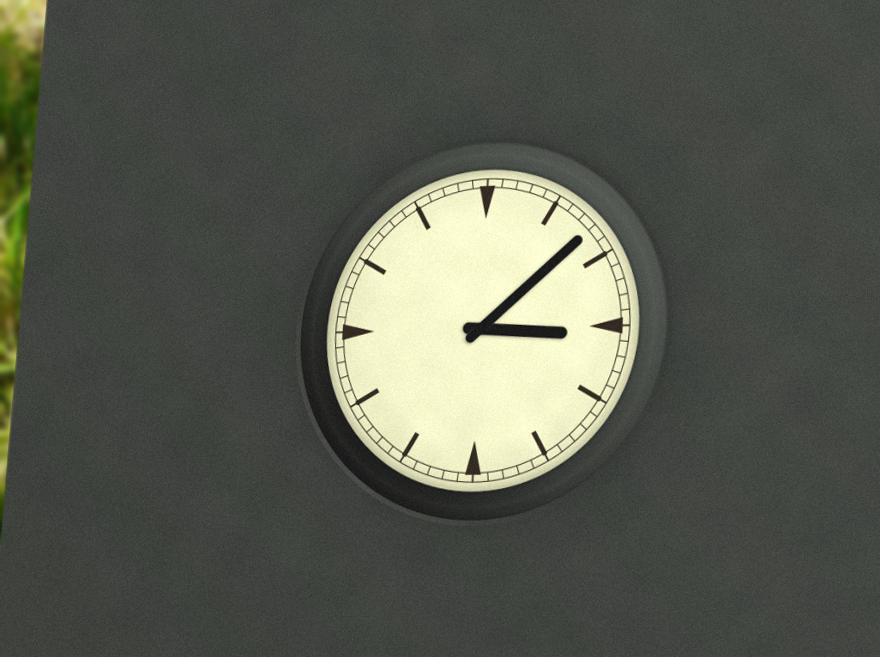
3,08
